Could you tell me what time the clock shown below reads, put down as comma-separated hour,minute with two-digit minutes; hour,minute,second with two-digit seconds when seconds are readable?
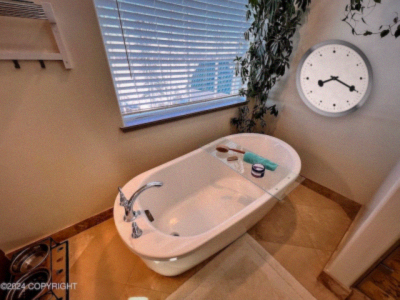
8,20
